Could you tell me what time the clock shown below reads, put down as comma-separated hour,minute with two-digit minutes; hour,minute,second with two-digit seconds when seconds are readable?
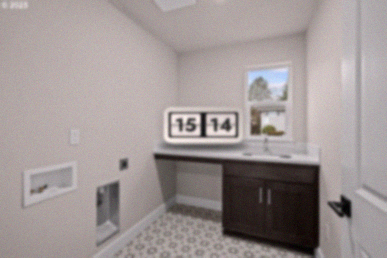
15,14
